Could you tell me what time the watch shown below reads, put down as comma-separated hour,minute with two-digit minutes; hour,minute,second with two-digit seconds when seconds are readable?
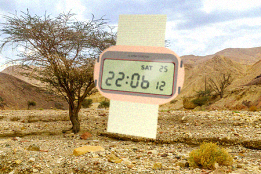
22,06,12
